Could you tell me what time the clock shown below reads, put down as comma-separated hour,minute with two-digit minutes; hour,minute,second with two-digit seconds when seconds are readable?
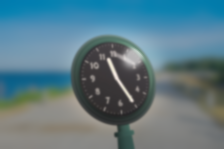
11,25
